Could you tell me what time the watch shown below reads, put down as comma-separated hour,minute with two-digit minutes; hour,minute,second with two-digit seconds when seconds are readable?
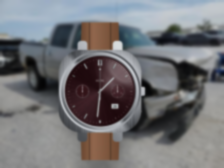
1,31
